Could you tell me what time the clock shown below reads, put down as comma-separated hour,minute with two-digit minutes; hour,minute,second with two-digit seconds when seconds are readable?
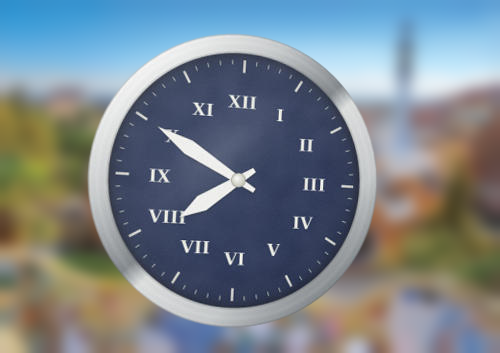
7,50
